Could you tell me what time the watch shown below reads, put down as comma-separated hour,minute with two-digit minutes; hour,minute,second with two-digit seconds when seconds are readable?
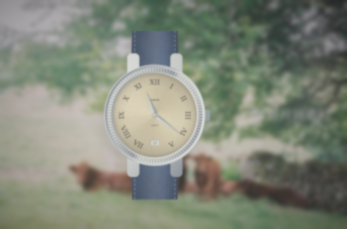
11,21
